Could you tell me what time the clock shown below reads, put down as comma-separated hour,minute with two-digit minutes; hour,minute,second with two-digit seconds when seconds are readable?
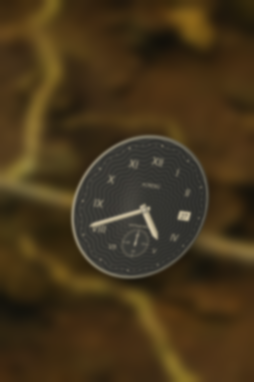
4,41
